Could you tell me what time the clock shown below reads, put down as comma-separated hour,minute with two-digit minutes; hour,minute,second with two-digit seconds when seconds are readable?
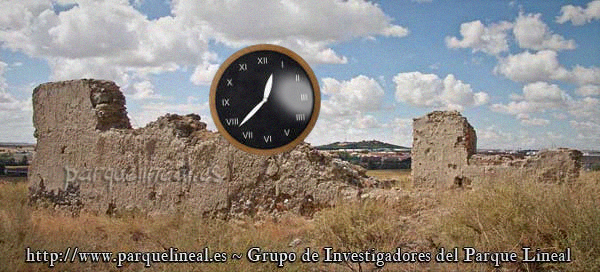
12,38
